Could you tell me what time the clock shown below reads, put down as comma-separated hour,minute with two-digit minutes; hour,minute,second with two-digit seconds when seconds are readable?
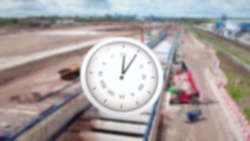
12,05
